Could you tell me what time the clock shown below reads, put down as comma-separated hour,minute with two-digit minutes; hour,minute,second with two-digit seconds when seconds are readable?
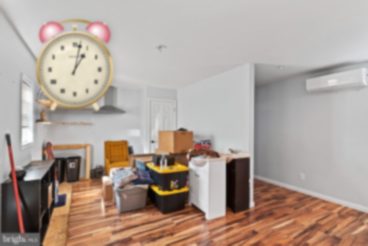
1,02
